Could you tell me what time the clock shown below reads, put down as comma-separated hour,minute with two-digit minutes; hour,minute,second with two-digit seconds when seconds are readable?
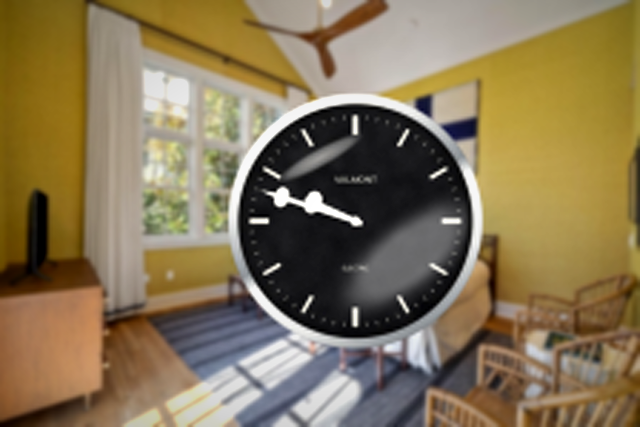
9,48
